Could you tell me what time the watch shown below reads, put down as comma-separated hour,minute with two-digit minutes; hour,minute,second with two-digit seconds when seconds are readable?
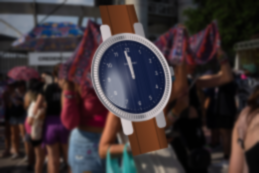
11,59
